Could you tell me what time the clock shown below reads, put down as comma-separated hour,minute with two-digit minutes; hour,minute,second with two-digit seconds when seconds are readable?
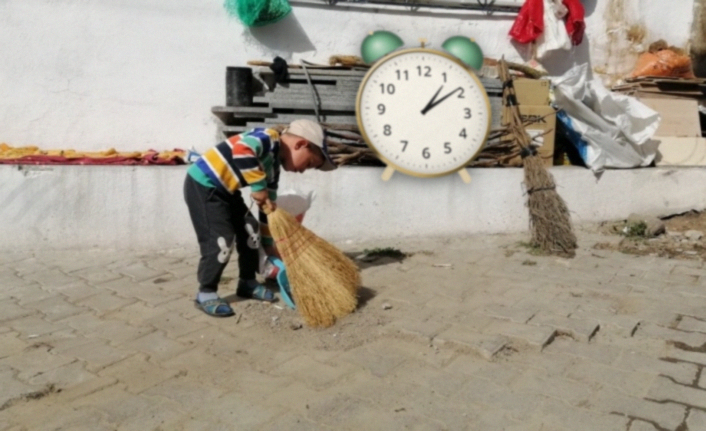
1,09
